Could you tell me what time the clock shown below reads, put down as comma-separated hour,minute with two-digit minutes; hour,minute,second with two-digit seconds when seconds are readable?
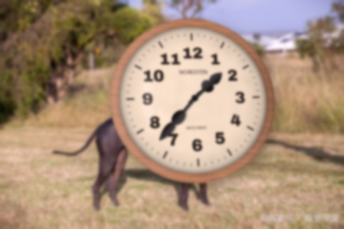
1,37
